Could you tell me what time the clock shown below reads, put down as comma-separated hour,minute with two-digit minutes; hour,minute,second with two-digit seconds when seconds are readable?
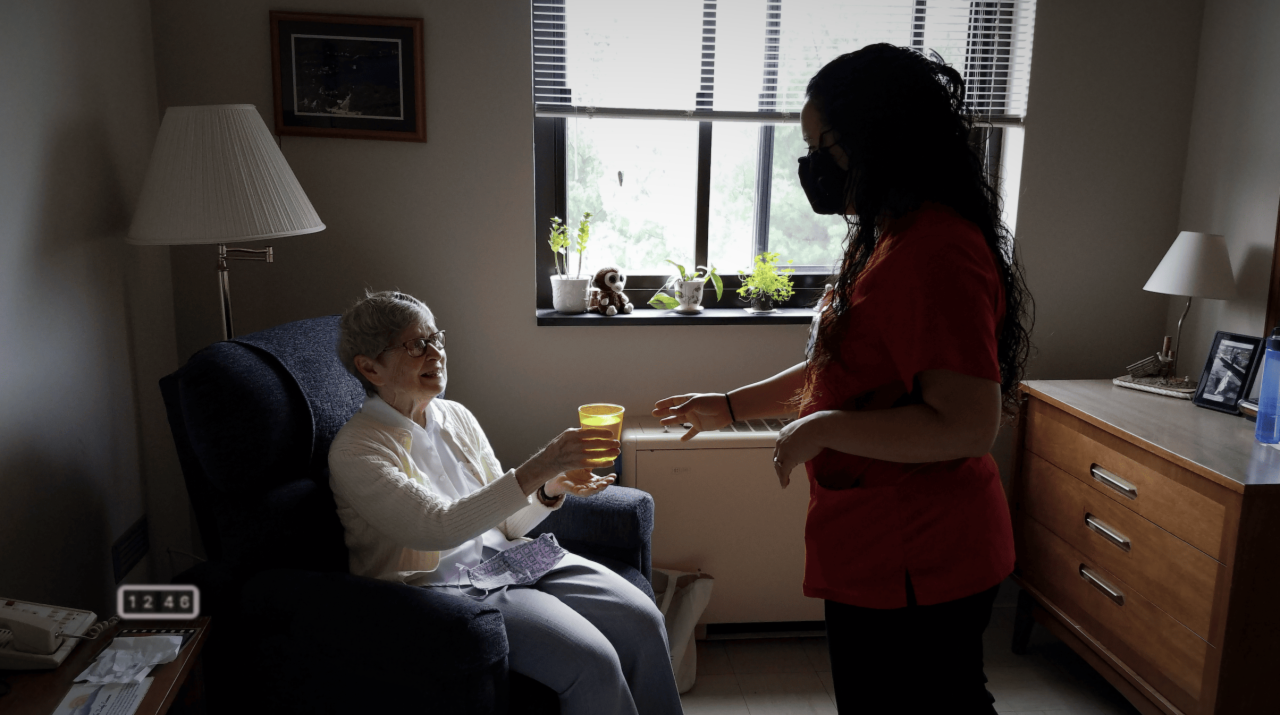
12,46
